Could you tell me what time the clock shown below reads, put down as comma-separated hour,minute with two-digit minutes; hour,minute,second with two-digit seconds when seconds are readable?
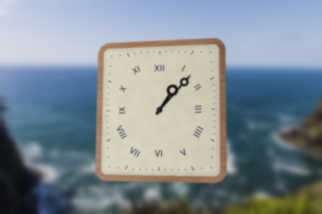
1,07
